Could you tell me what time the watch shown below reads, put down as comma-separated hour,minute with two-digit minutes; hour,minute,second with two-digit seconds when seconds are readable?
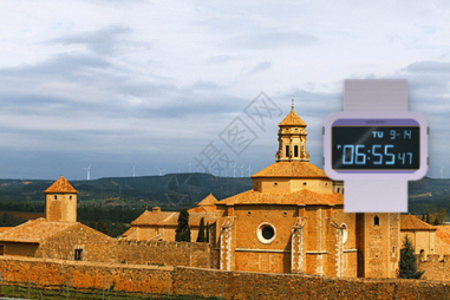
6,55,47
